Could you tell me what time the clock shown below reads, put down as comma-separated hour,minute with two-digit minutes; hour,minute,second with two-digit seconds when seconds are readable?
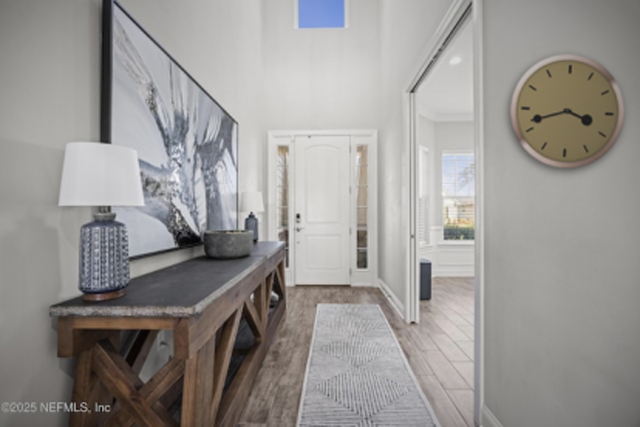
3,42
